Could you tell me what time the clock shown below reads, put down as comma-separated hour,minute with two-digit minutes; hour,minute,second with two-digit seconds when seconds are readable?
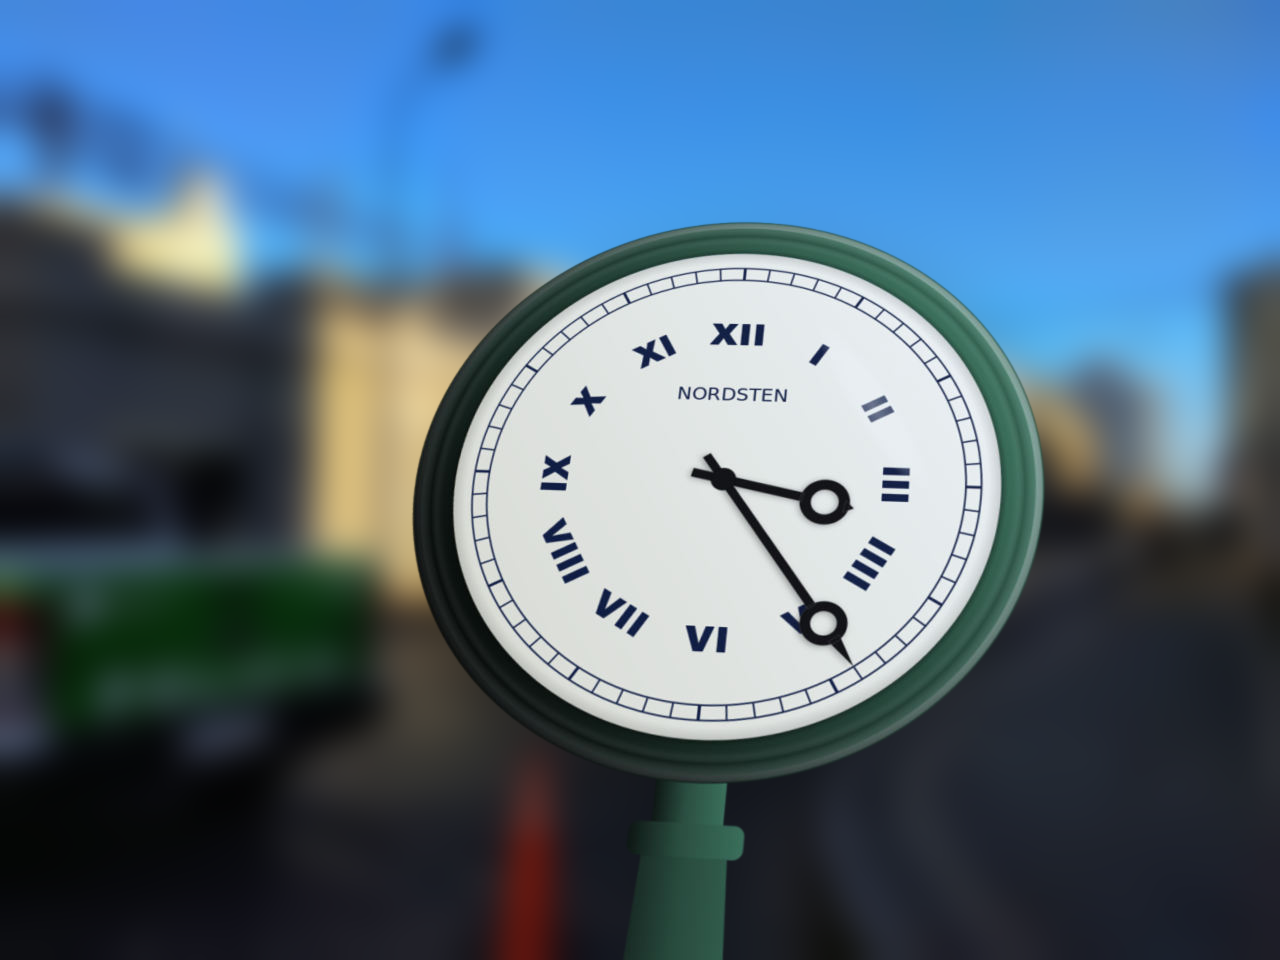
3,24
